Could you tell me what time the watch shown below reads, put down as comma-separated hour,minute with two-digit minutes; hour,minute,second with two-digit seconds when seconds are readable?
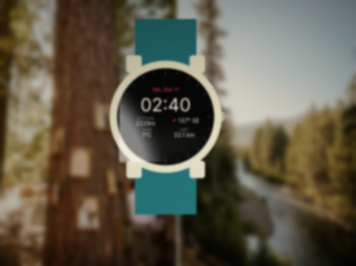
2,40
